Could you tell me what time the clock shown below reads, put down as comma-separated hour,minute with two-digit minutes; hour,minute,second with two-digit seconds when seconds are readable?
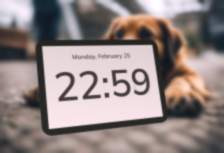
22,59
